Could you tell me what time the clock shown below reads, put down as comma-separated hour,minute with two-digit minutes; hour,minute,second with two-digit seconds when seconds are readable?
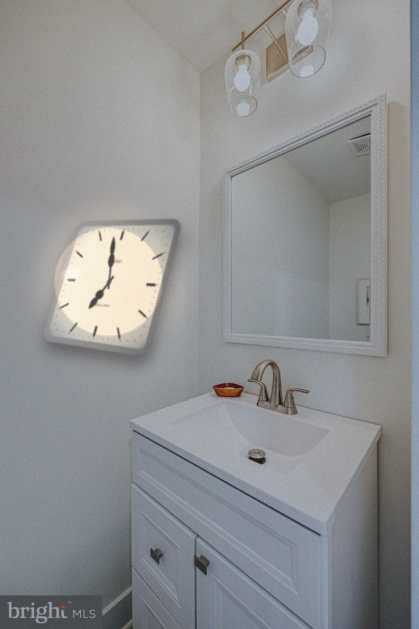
6,58
